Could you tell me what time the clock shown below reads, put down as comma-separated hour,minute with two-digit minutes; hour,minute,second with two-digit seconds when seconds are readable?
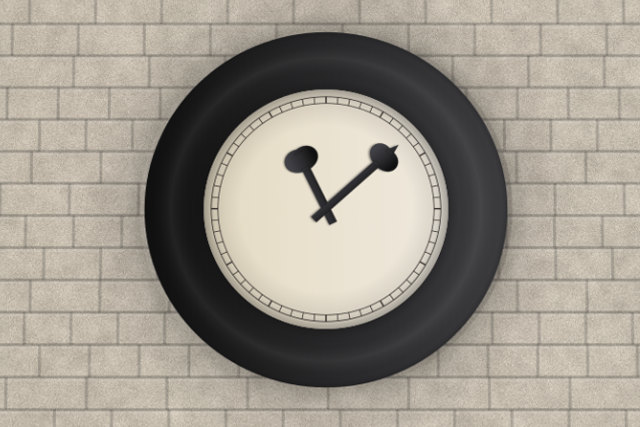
11,08
